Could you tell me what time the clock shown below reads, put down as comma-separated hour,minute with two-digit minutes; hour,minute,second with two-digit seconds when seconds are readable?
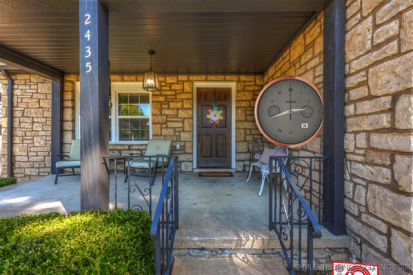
2,42
